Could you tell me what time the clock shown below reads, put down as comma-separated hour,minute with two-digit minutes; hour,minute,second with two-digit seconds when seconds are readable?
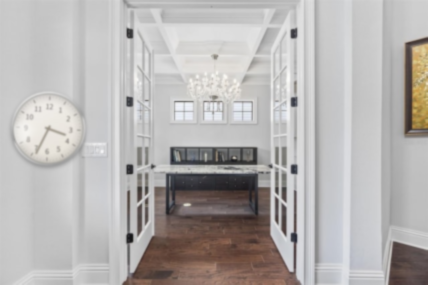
3,34
